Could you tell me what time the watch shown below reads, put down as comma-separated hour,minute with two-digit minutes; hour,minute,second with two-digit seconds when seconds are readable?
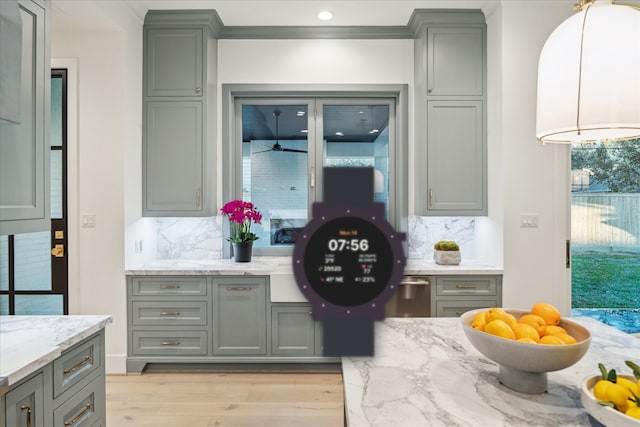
7,56
